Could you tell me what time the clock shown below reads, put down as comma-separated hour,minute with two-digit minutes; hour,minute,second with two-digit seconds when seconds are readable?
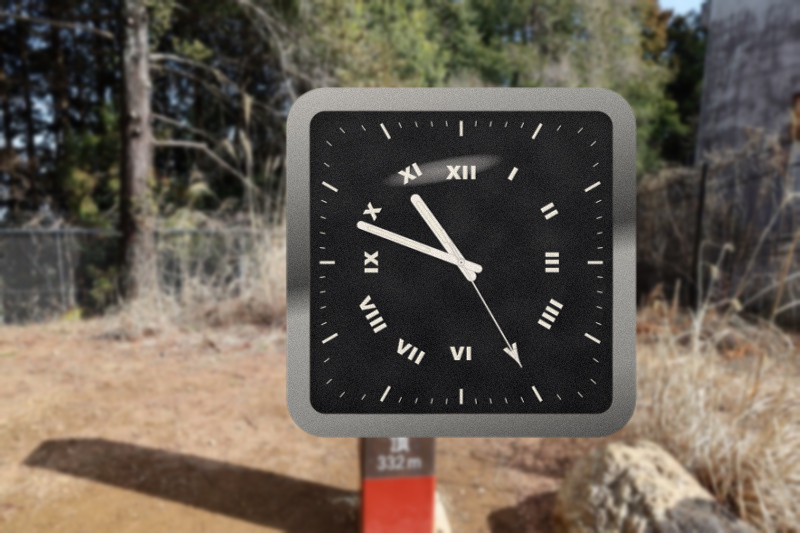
10,48,25
